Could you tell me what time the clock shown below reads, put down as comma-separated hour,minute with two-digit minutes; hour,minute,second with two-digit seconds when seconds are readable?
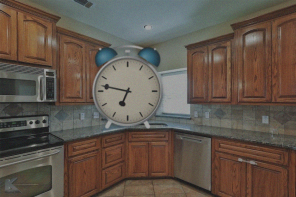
6,47
